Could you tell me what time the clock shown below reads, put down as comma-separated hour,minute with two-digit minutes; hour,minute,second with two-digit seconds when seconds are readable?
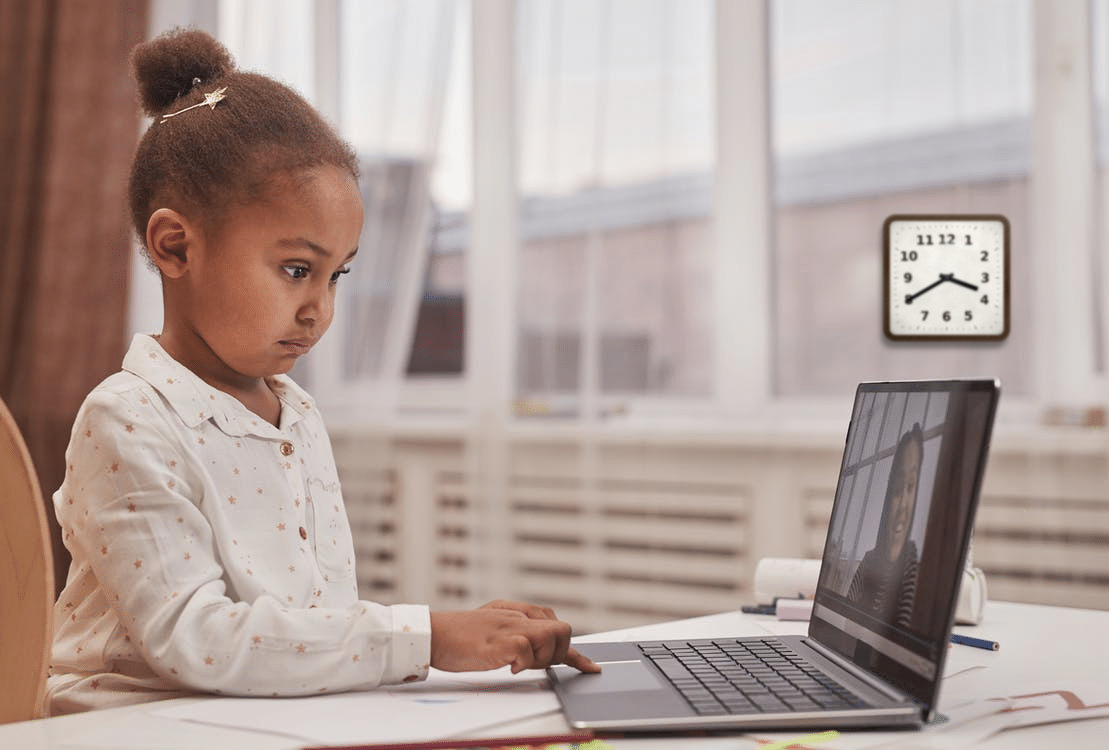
3,40
